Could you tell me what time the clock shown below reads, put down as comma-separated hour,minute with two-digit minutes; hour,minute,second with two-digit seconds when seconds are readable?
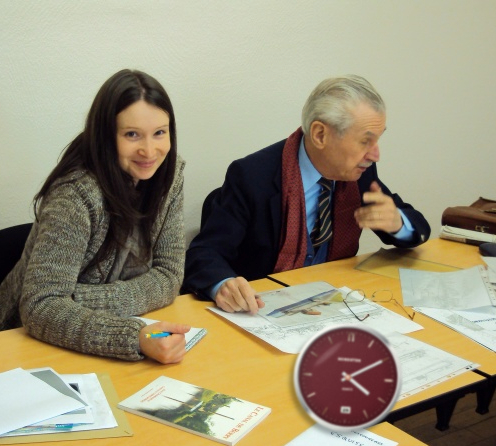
4,10
